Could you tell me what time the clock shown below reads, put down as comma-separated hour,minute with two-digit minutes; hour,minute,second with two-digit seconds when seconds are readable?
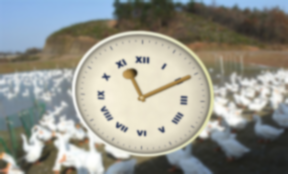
11,10
